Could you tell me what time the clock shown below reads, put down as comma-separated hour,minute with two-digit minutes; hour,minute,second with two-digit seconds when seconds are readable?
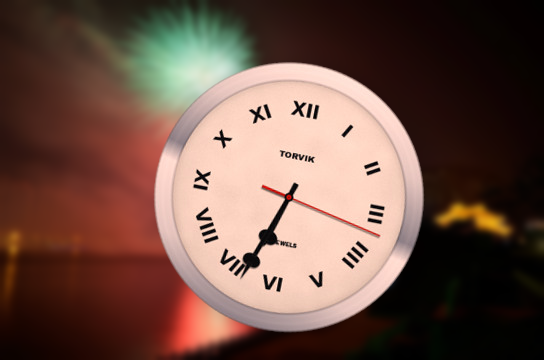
6,33,17
